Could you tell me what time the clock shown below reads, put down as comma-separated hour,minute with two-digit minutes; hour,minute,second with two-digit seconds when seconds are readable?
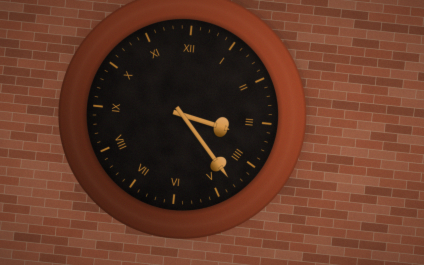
3,23
